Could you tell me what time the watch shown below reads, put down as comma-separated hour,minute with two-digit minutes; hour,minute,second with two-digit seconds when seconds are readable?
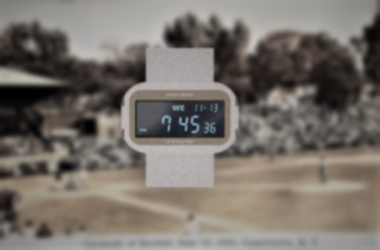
7,45,36
